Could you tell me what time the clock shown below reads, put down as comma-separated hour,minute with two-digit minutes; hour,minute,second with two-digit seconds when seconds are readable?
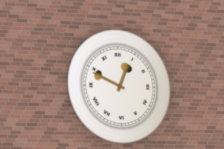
12,49
